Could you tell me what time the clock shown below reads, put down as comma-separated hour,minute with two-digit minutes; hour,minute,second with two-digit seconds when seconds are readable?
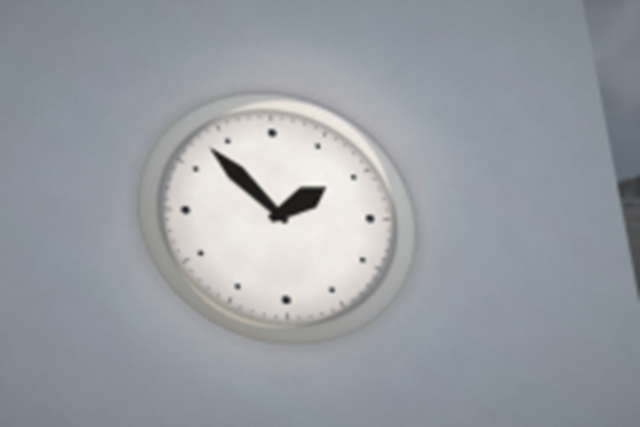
1,53
